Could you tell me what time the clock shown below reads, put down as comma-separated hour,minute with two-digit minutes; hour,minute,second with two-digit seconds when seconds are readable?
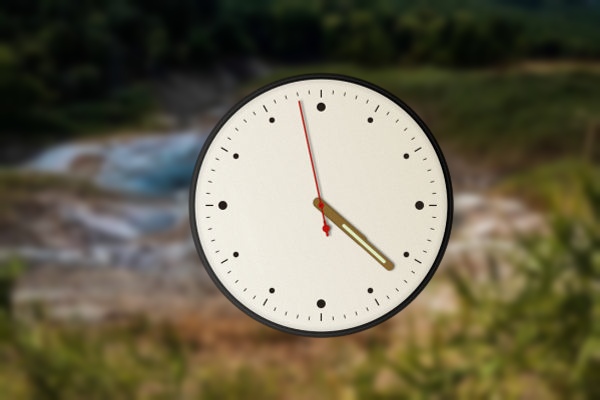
4,21,58
